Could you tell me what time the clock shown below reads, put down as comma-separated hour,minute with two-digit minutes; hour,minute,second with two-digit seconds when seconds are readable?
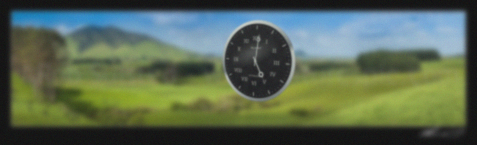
5,01
